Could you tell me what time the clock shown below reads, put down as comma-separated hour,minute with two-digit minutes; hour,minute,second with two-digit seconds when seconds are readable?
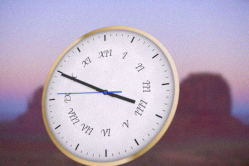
3,49,46
